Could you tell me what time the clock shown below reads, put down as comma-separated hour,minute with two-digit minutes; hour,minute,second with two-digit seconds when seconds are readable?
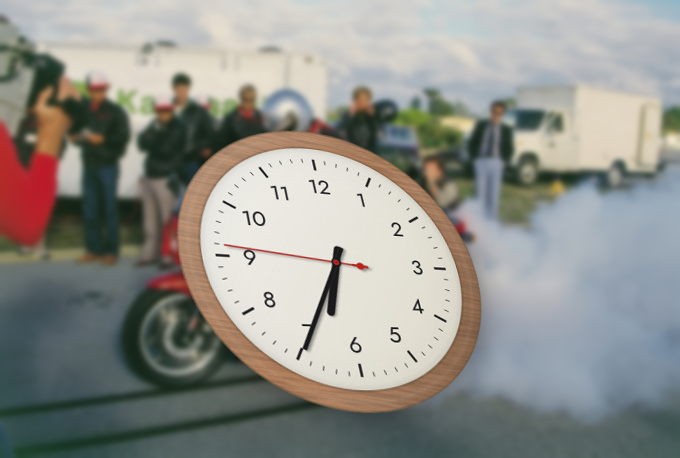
6,34,46
